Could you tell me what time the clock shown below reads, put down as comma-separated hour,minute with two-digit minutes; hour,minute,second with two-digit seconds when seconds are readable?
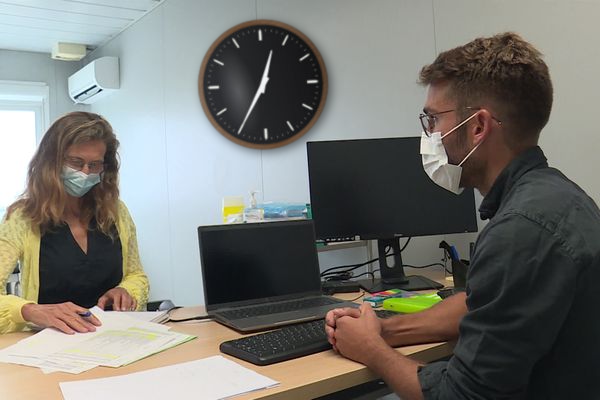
12,35
